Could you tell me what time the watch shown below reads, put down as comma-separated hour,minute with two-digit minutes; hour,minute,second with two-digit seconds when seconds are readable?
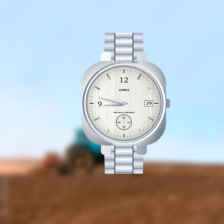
8,47
